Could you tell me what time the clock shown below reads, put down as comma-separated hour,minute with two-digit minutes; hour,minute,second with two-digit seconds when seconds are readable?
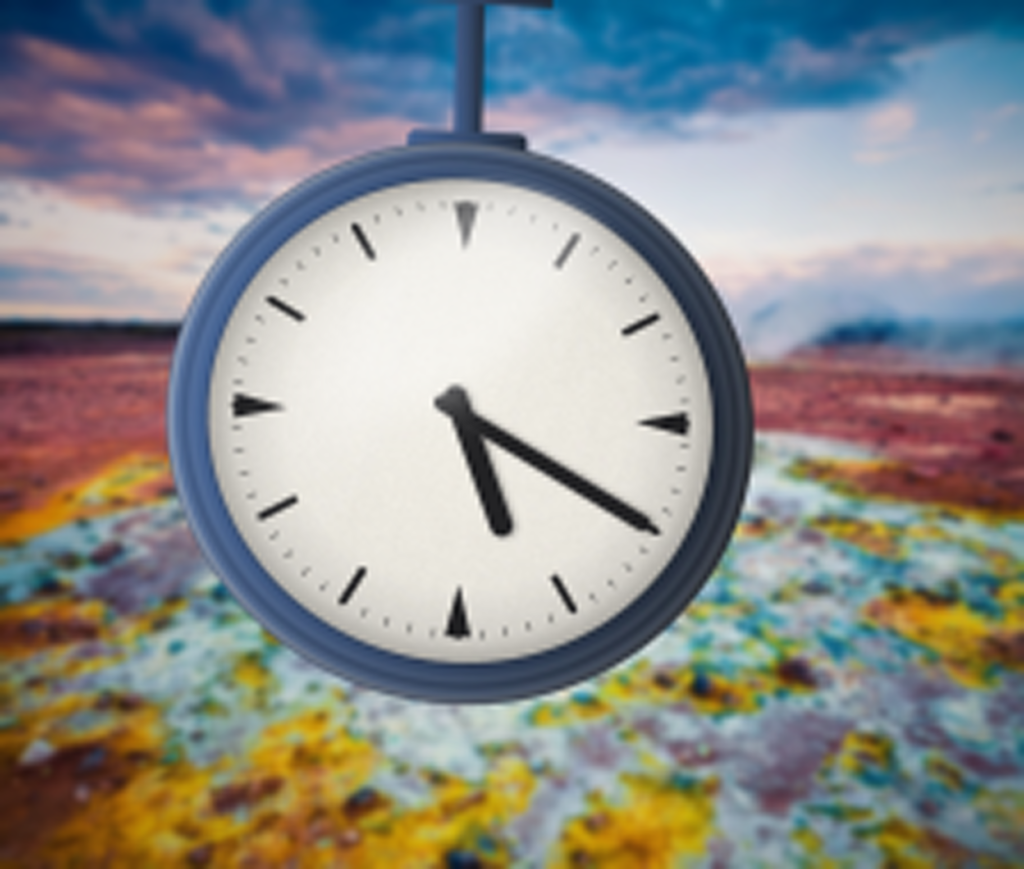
5,20
